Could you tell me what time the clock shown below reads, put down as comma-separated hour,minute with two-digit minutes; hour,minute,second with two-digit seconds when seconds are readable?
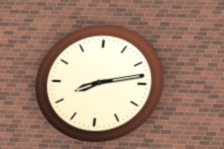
8,13
